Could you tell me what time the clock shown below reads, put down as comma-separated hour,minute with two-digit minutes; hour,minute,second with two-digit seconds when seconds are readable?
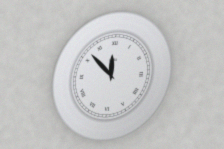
11,52
